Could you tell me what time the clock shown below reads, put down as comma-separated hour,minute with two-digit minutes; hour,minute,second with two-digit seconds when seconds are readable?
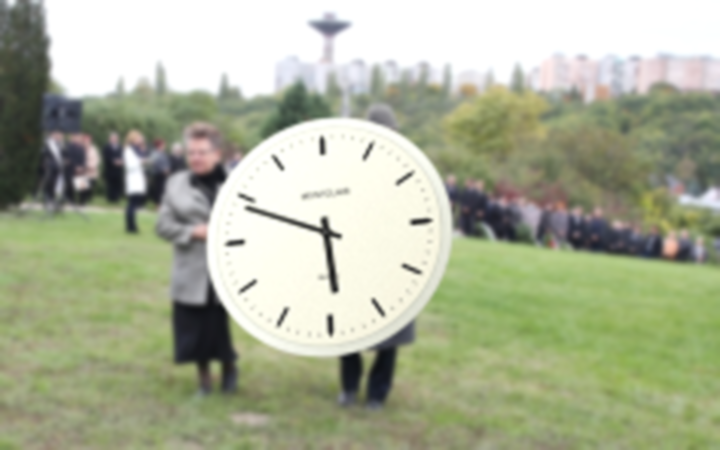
5,49
